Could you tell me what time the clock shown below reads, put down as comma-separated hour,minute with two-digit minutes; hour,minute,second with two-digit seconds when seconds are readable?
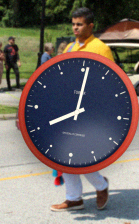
8,01
